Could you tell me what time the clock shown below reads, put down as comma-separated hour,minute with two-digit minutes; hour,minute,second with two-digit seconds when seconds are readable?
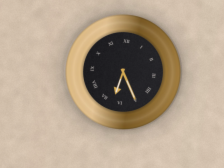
6,25
